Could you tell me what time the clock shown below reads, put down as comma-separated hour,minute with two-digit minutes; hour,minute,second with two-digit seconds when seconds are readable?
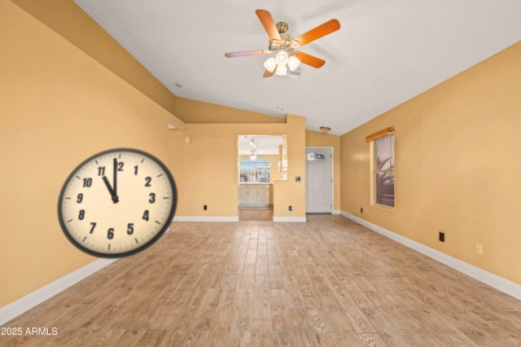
10,59
